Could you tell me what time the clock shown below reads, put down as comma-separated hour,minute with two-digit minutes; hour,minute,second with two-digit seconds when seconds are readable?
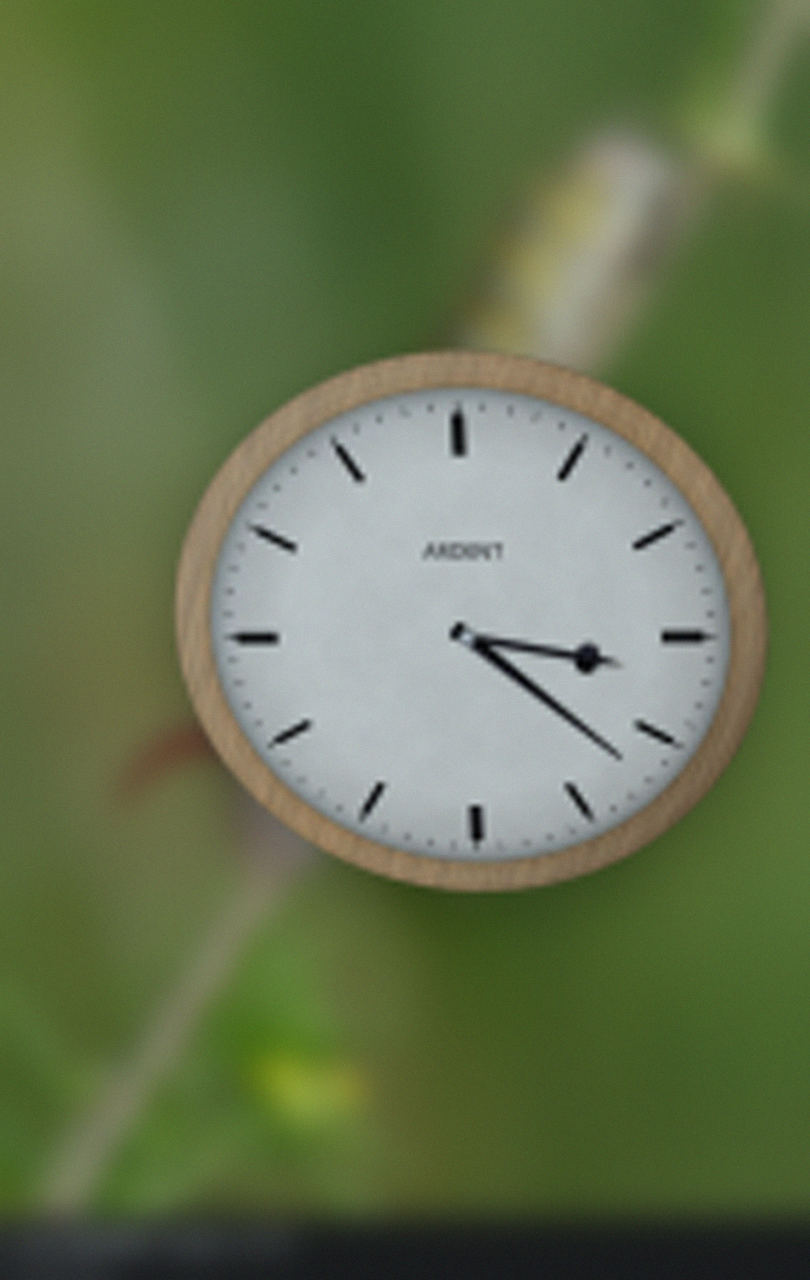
3,22
